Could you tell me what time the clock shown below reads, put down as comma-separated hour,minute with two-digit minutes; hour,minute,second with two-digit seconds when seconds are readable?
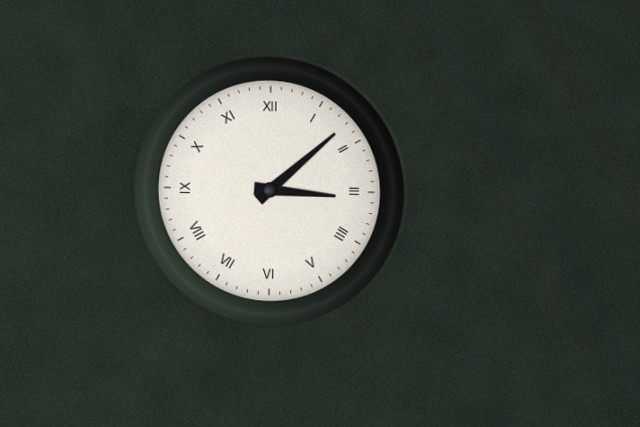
3,08
